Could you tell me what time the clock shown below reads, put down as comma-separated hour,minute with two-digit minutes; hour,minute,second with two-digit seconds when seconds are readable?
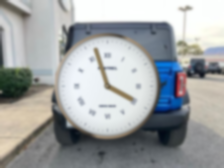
3,57
